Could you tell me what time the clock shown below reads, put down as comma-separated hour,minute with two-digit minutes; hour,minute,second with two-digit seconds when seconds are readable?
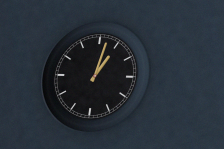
1,02
